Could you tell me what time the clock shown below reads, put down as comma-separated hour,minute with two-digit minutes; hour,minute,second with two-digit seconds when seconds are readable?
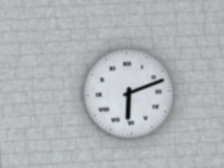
6,12
